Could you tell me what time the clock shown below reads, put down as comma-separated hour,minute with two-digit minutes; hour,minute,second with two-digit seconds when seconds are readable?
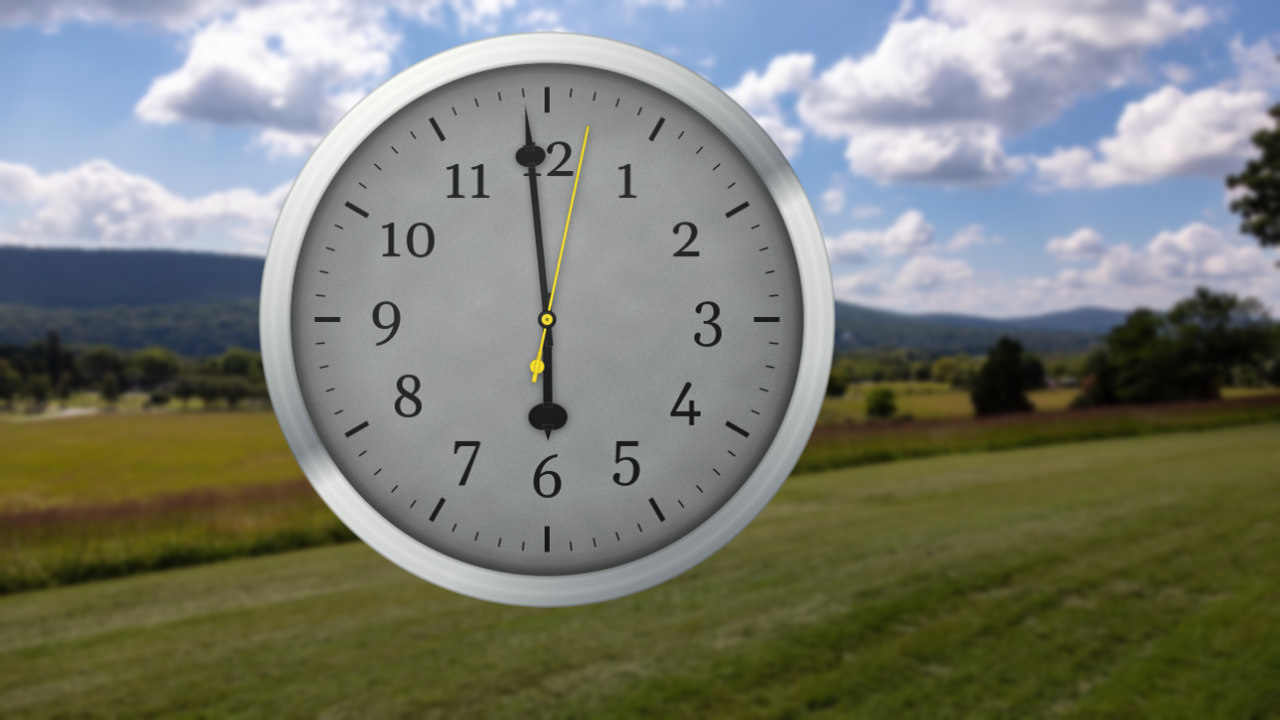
5,59,02
